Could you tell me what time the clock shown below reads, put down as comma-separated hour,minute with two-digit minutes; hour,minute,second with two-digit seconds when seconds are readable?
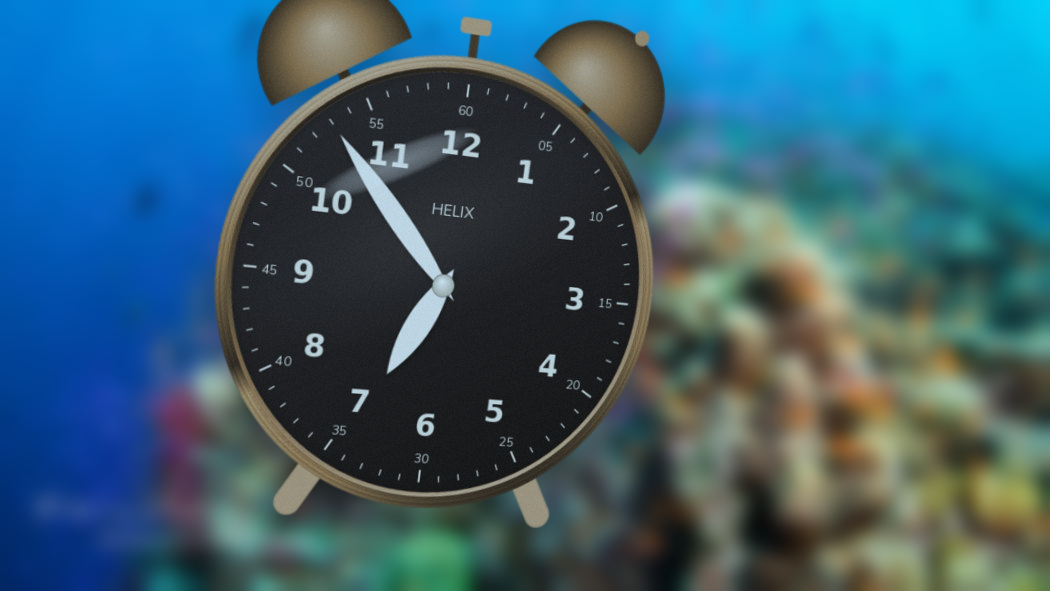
6,53
